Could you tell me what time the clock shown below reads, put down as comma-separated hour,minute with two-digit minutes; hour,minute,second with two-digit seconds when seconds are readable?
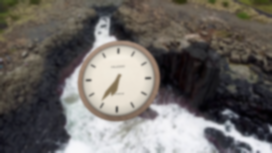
6,36
